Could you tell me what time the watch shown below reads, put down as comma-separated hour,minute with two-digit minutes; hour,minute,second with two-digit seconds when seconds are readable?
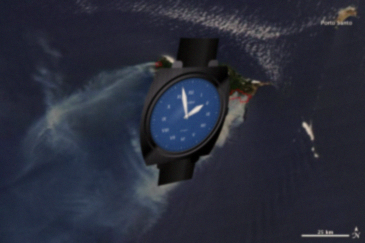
1,57
